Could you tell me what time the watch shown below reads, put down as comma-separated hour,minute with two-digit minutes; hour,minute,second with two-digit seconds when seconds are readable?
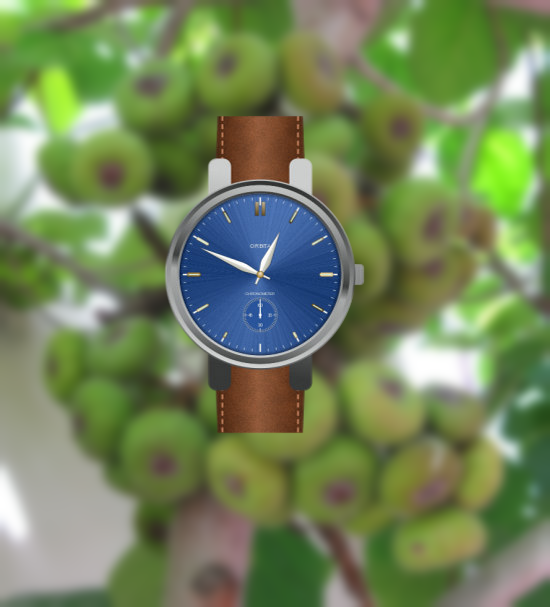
12,49
